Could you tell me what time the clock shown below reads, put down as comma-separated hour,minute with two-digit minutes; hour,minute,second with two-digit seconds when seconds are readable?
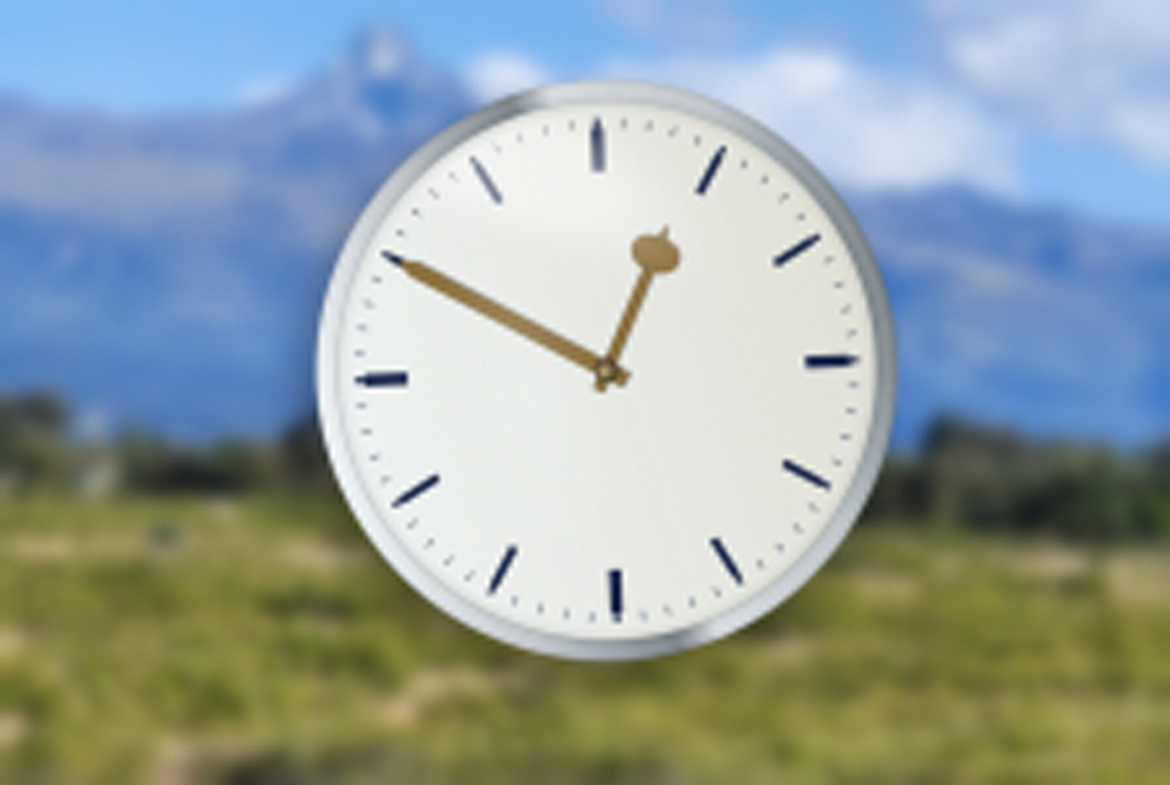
12,50
